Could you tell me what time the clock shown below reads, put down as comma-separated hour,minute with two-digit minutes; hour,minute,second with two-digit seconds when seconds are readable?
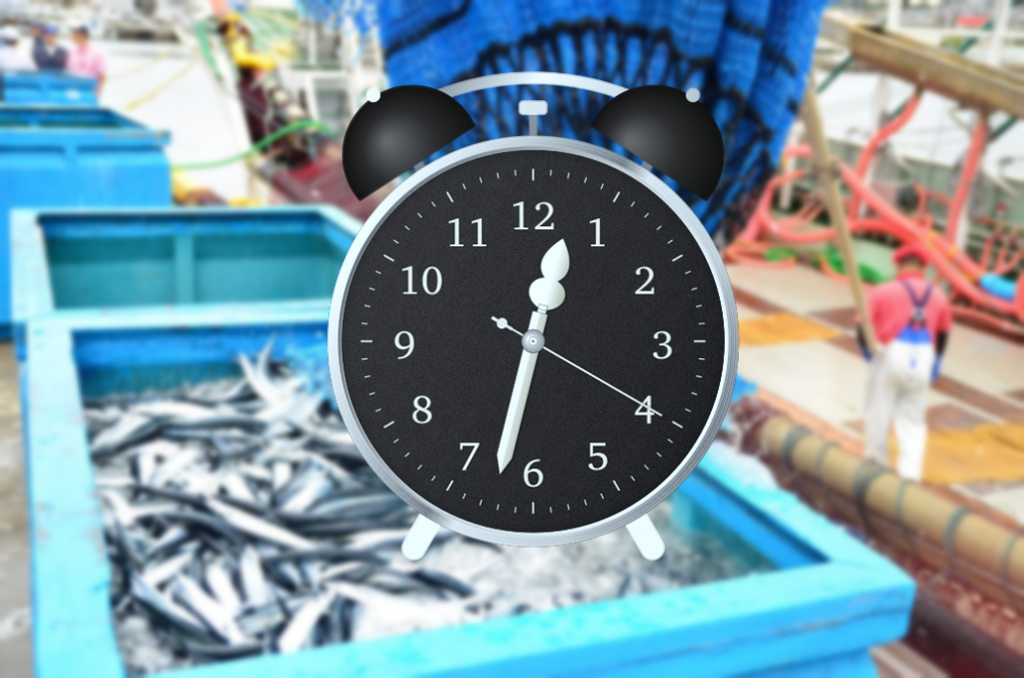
12,32,20
